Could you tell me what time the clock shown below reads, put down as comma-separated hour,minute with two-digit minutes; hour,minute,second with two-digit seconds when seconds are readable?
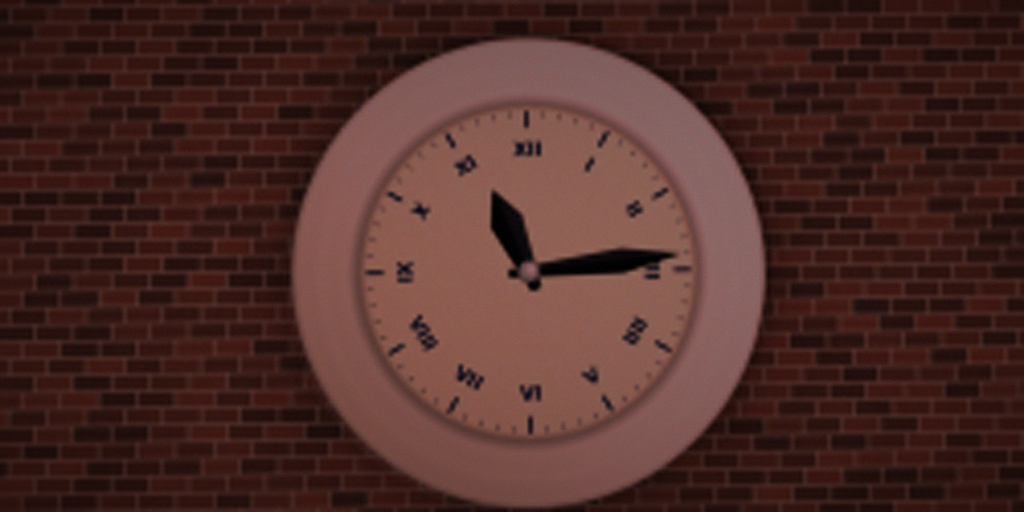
11,14
